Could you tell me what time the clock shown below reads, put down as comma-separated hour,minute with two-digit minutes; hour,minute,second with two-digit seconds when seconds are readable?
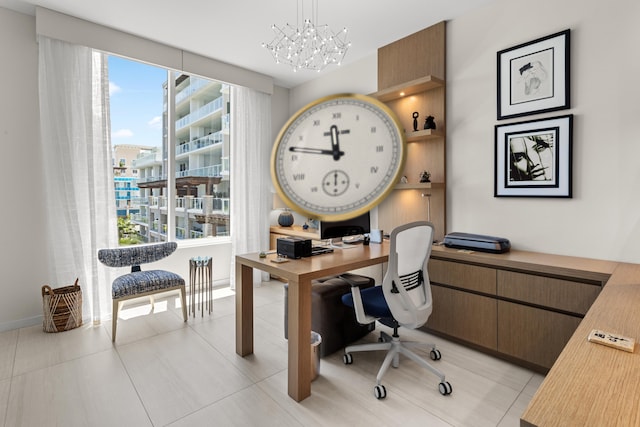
11,47
